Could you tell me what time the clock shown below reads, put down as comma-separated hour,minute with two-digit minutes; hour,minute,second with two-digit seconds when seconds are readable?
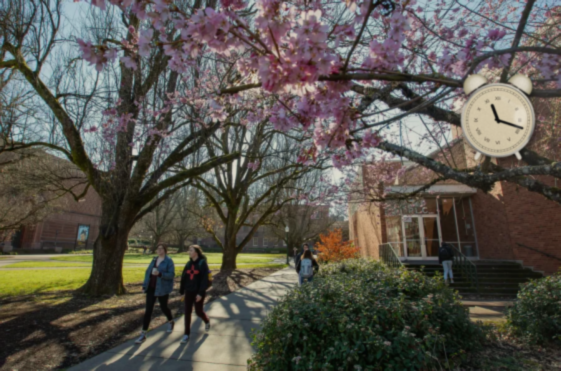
11,18
